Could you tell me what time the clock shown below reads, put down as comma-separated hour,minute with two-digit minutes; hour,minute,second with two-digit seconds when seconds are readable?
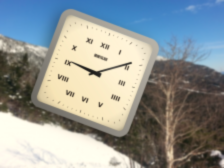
9,09
